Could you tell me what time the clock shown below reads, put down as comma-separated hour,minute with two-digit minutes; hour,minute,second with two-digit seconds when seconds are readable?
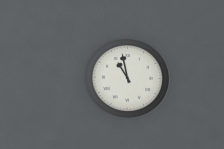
10,58
